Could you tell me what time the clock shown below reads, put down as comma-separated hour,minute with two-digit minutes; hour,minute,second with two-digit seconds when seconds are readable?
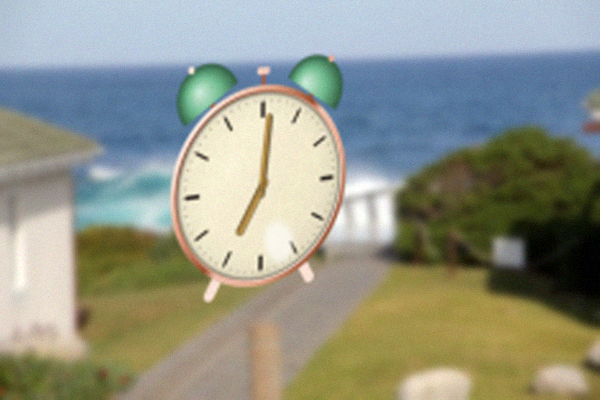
7,01
